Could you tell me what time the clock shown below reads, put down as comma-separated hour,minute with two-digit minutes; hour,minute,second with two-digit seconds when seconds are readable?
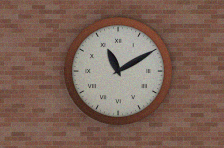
11,10
